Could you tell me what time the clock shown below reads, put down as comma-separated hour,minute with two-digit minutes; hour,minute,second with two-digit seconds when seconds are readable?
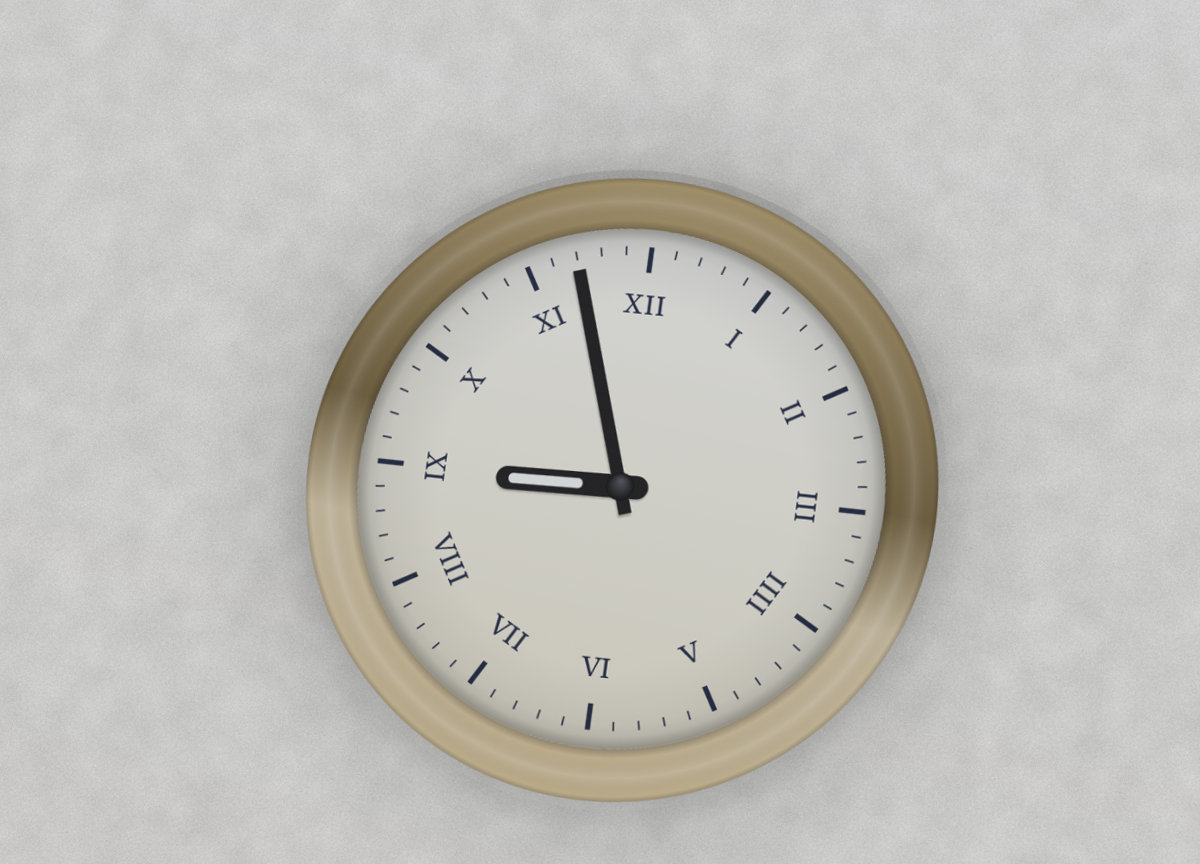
8,57
